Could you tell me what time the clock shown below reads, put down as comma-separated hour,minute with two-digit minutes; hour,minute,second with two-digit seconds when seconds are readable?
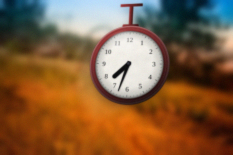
7,33
